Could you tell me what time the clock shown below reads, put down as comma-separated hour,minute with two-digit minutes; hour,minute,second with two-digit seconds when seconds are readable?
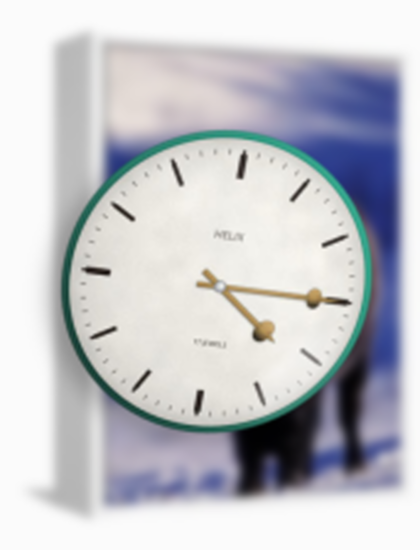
4,15
